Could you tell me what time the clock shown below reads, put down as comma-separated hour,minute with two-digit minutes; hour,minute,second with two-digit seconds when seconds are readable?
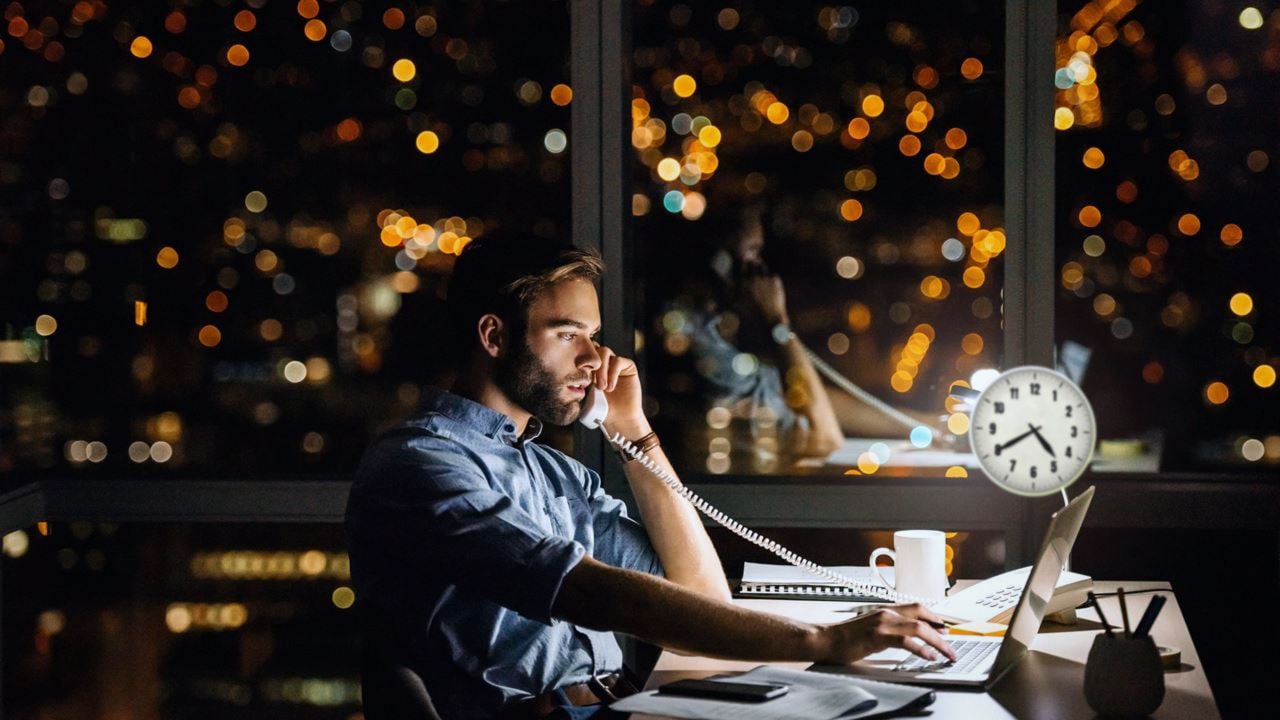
4,40
